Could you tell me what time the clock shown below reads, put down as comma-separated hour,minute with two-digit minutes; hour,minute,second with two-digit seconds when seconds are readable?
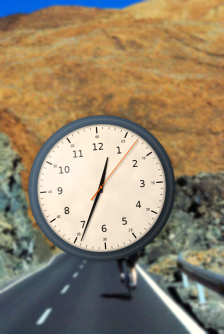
12,34,07
